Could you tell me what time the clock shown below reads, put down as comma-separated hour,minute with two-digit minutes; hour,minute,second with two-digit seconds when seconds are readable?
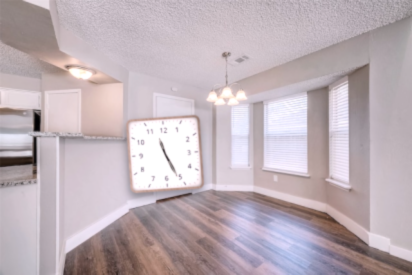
11,26
